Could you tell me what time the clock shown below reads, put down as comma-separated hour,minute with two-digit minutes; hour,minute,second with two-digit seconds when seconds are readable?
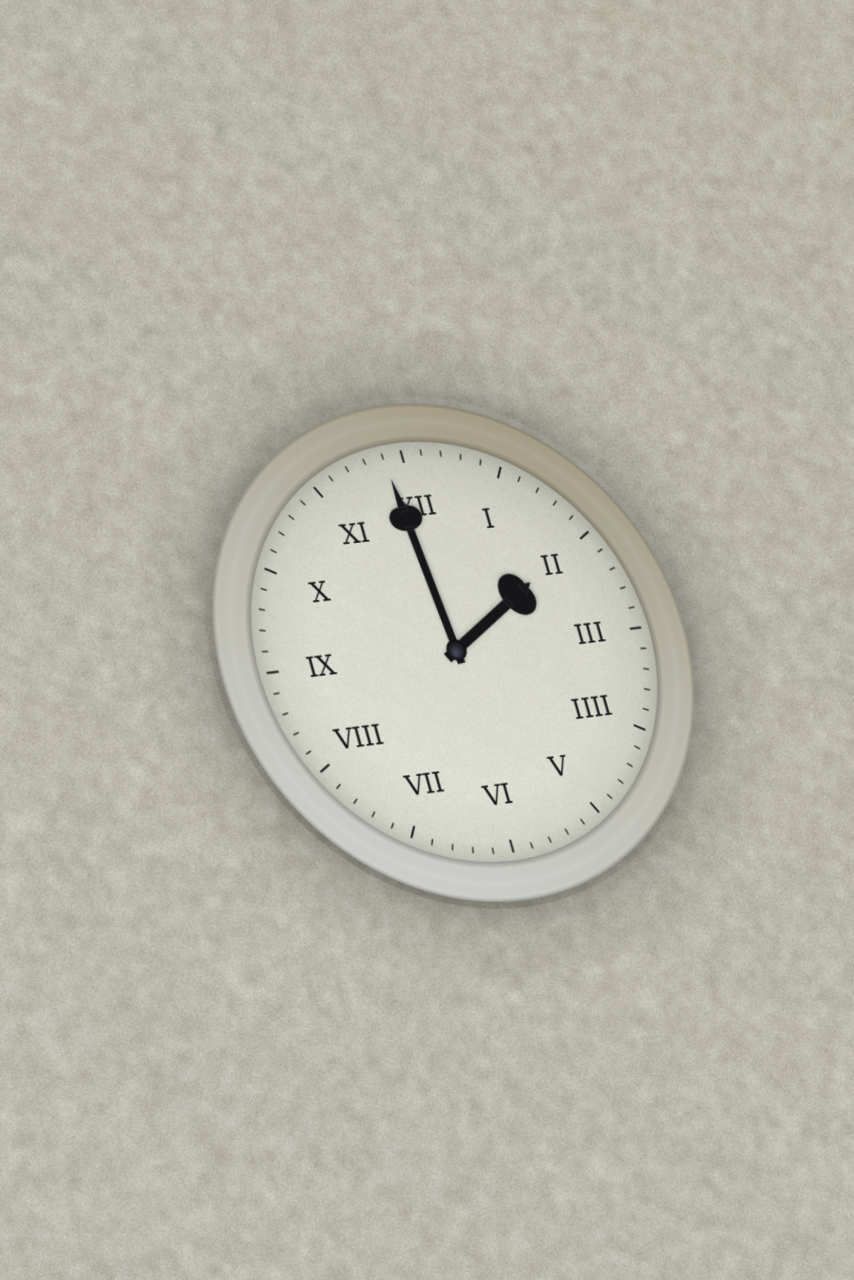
1,59
